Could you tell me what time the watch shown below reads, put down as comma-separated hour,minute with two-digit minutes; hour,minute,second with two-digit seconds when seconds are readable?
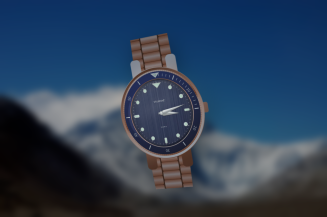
3,13
